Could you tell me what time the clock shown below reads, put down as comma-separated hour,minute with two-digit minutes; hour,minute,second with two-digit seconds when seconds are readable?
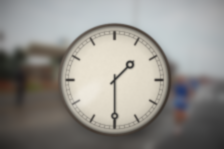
1,30
